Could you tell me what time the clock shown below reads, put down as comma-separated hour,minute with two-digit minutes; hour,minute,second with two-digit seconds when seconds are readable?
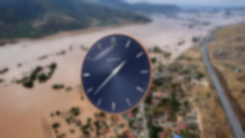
1,38
